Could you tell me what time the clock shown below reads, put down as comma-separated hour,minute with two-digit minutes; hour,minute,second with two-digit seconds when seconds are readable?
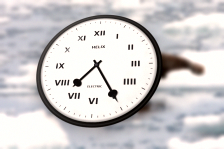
7,25
